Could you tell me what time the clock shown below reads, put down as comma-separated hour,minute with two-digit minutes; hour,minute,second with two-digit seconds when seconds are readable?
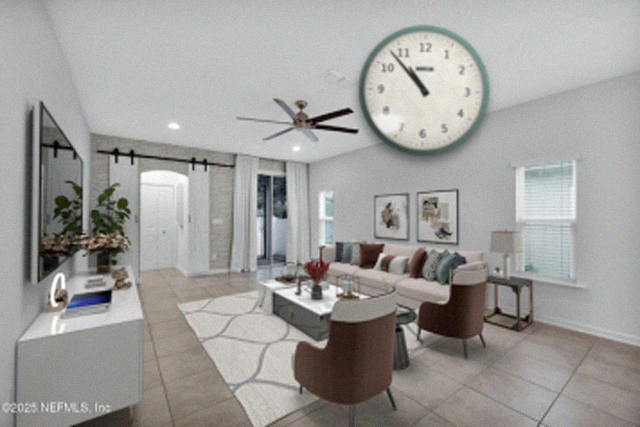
10,53
